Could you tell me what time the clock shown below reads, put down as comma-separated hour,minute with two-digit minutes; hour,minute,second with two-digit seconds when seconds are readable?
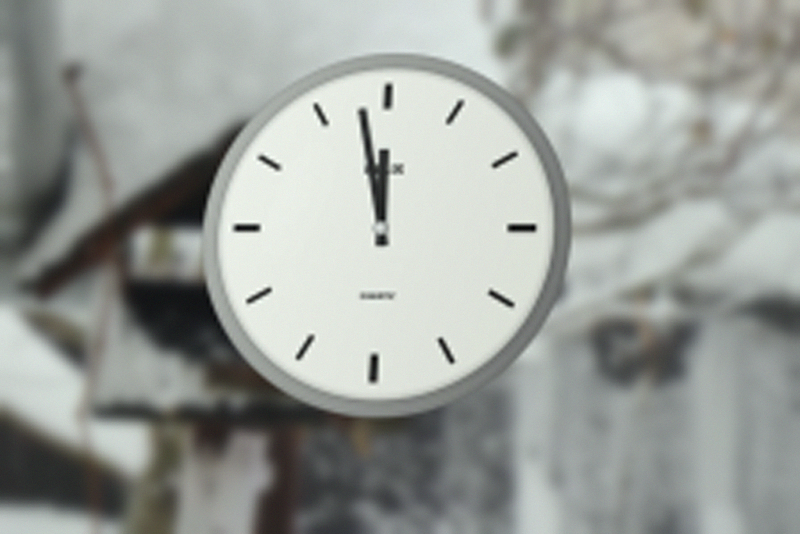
11,58
